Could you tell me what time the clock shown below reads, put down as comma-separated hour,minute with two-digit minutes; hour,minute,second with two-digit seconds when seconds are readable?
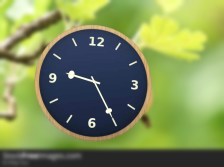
9,25
